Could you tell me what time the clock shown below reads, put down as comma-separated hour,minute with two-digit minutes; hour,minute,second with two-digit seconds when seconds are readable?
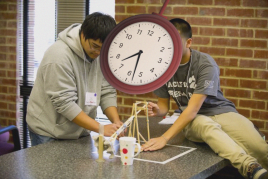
7,28
